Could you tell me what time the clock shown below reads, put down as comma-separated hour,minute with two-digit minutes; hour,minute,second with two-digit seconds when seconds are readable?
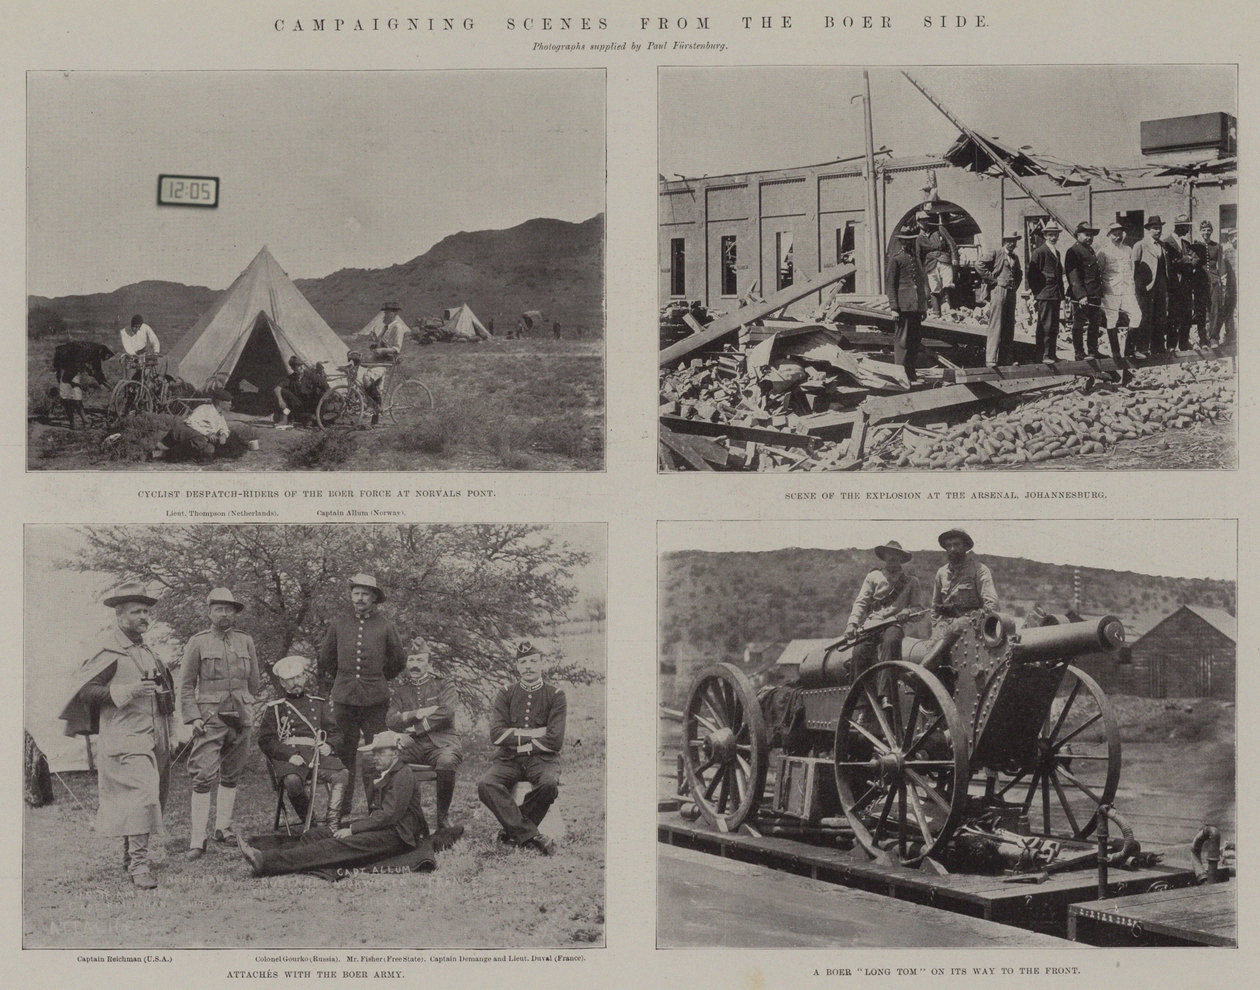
12,05
